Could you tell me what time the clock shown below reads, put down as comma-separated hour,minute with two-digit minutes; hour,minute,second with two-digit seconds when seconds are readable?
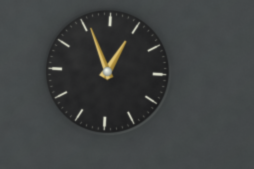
12,56
